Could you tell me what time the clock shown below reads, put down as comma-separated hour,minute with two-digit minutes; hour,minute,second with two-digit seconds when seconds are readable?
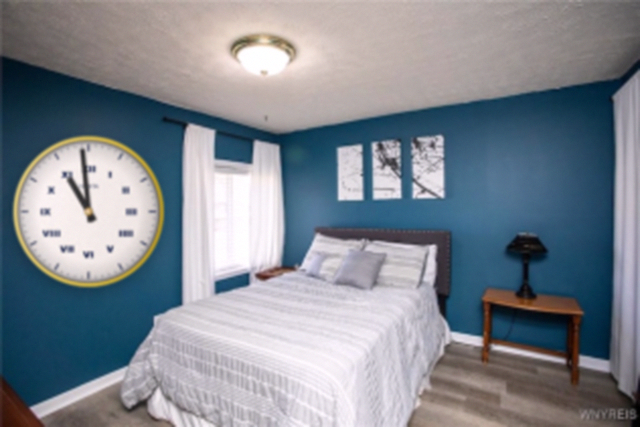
10,59
